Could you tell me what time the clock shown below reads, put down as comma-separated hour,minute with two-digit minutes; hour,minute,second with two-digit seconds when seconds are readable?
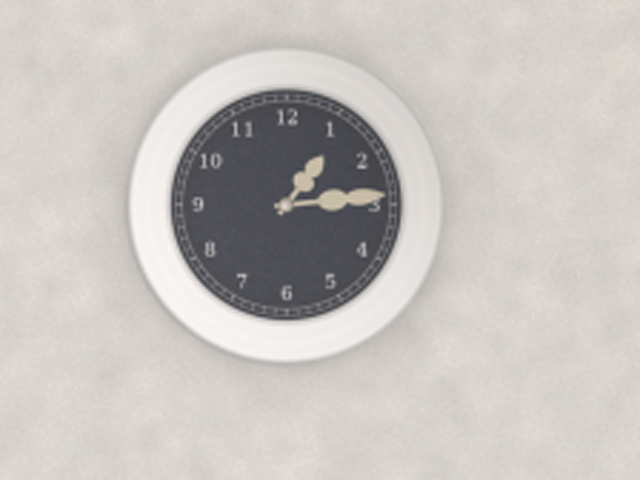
1,14
